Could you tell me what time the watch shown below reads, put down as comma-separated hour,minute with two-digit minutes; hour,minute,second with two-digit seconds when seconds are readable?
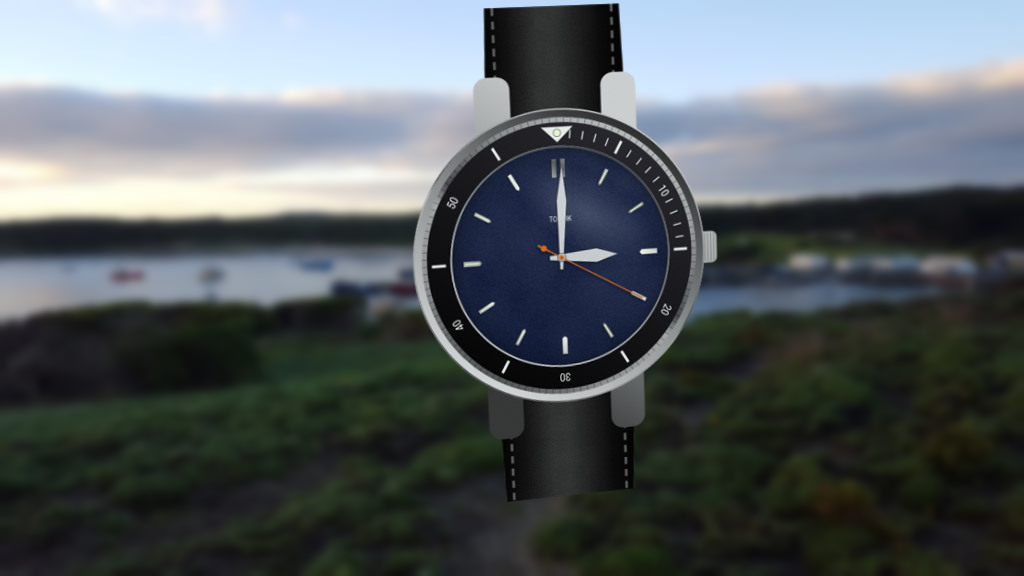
3,00,20
